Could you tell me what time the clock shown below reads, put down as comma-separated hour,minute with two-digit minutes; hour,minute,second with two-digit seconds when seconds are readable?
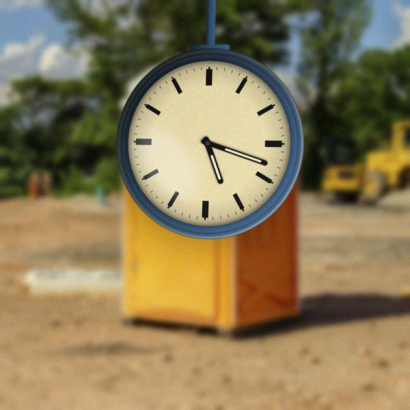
5,18
